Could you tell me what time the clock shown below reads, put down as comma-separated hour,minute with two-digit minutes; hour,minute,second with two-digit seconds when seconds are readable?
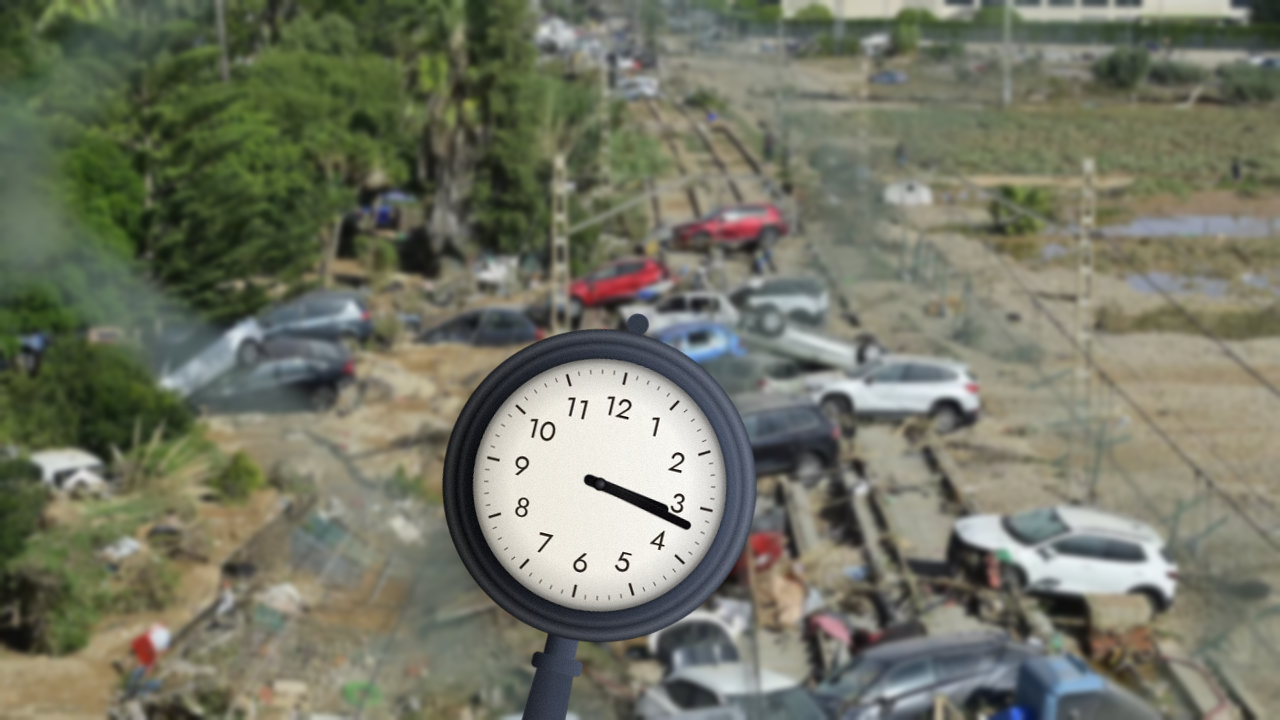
3,17
